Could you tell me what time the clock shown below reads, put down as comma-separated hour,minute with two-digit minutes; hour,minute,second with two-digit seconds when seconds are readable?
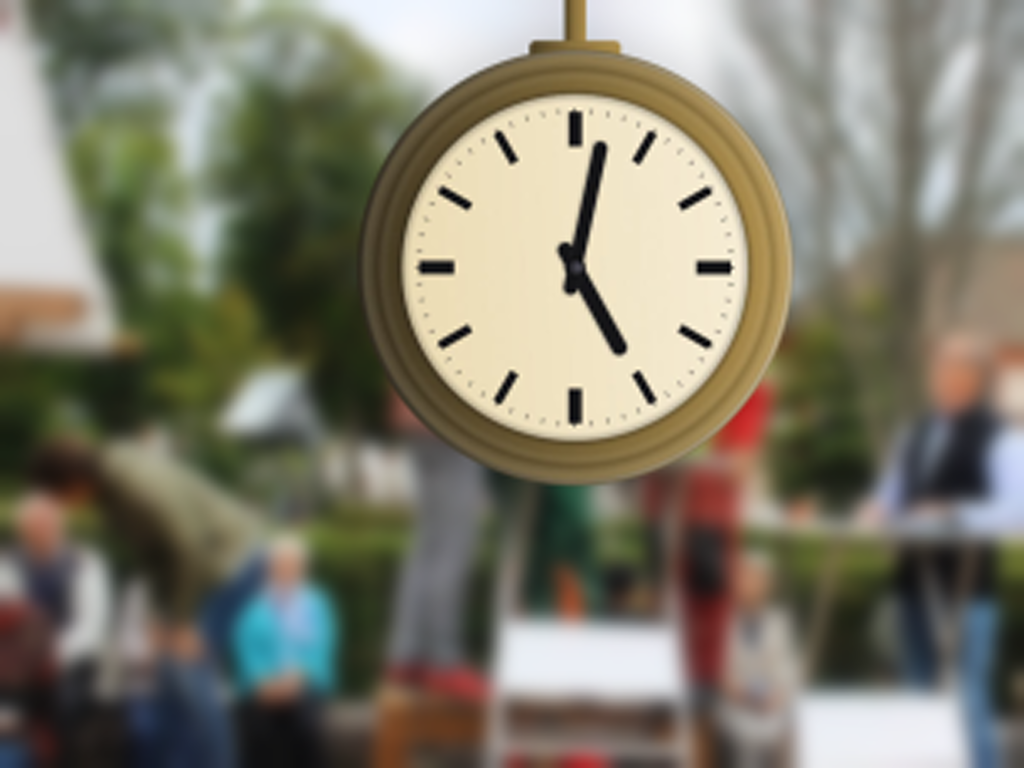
5,02
